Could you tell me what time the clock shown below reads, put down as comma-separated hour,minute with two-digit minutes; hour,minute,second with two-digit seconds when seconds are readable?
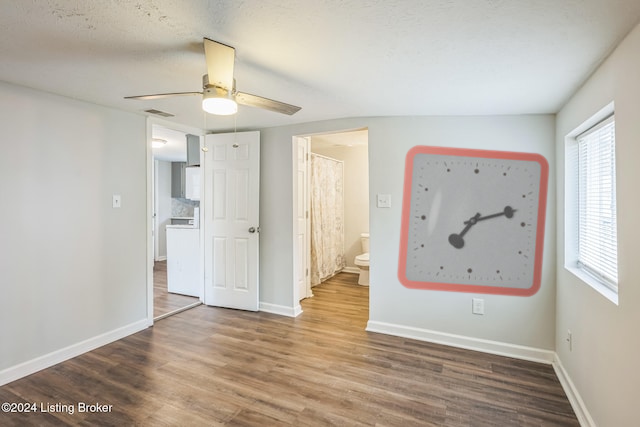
7,12
